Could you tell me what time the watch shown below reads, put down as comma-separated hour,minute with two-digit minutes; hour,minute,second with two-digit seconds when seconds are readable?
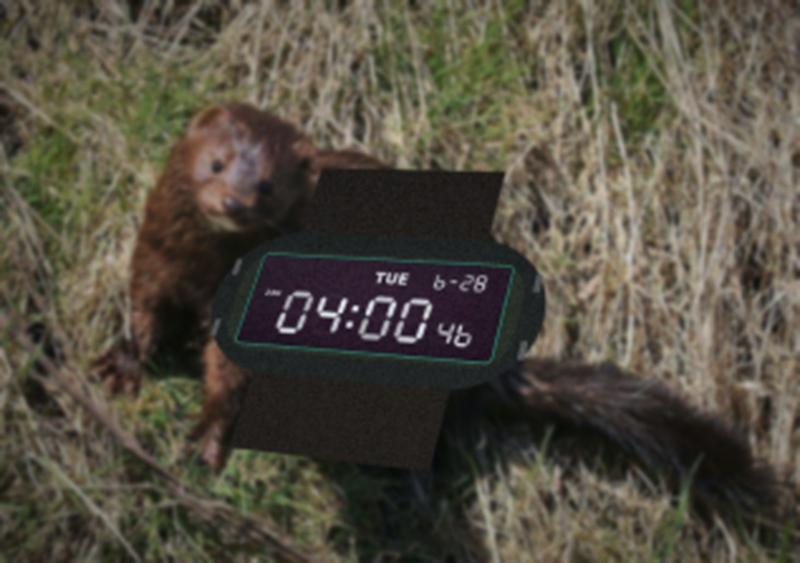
4,00,46
